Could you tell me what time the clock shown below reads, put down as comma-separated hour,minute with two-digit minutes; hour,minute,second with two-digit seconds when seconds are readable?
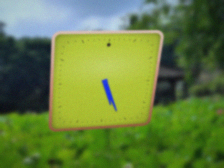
5,26
